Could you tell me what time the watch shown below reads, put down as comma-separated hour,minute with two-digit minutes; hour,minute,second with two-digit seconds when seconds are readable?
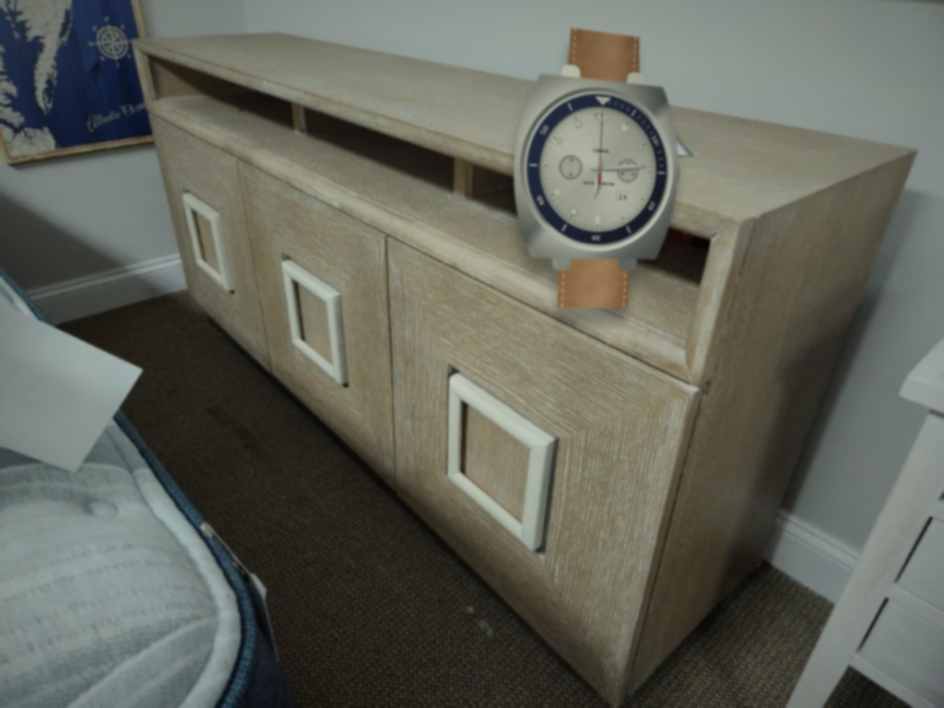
6,14
